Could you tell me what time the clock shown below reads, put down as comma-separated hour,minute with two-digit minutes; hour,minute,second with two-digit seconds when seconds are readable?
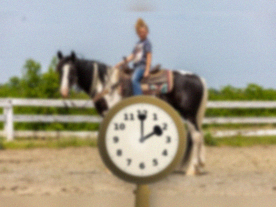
2,00
